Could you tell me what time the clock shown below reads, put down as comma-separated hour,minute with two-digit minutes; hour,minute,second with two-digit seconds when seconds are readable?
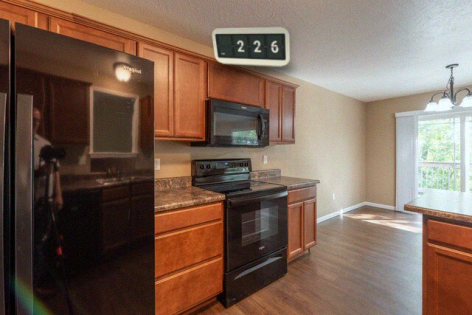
2,26
